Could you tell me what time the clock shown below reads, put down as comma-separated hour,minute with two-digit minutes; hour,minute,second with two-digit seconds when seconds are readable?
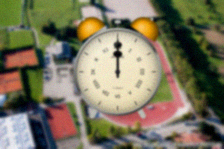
12,00
